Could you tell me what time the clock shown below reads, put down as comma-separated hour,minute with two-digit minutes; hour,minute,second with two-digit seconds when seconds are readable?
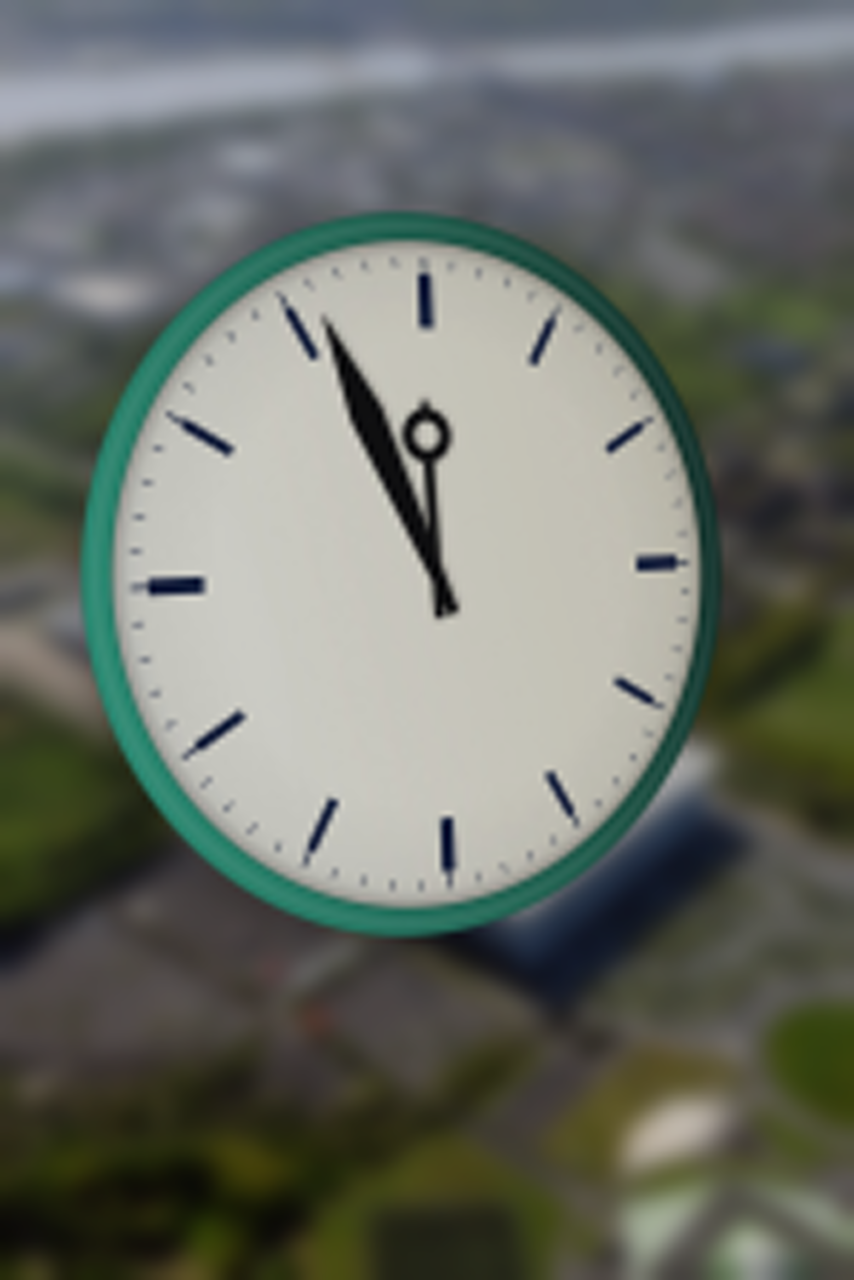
11,56
